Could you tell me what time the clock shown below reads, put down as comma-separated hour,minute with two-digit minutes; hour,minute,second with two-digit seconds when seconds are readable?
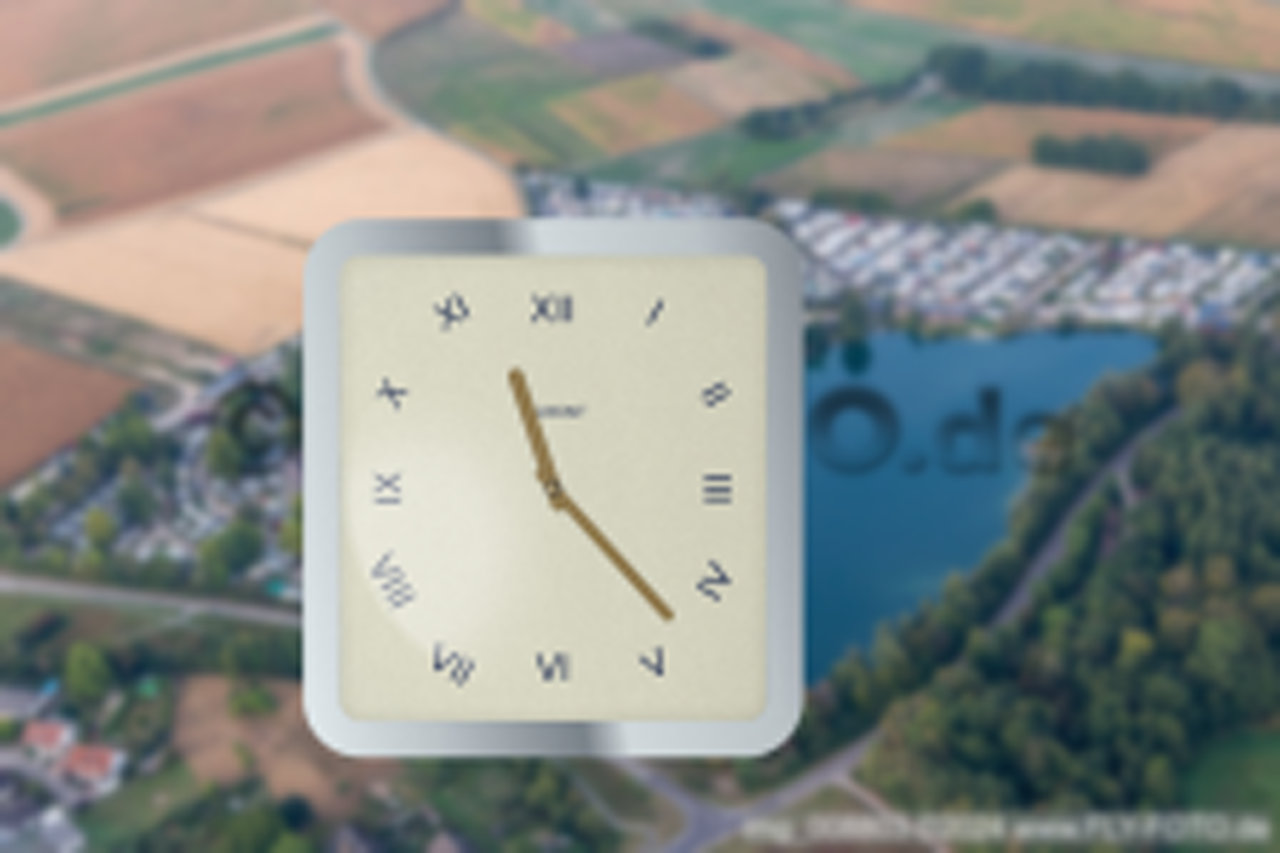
11,23
